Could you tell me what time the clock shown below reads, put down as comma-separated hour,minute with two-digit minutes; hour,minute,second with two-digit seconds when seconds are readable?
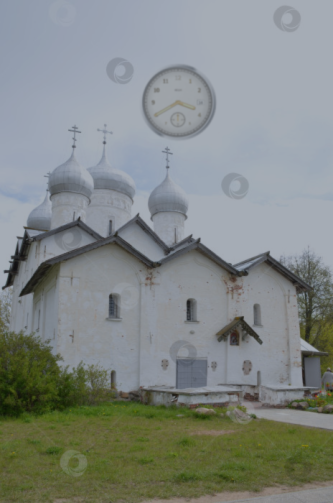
3,40
